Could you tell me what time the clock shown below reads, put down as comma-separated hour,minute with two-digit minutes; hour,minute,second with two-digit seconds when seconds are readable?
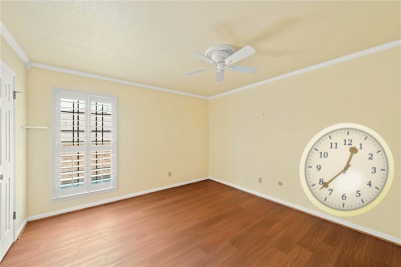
12,38
